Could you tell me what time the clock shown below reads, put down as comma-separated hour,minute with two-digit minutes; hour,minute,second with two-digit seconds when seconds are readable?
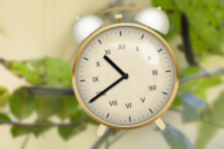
10,40
